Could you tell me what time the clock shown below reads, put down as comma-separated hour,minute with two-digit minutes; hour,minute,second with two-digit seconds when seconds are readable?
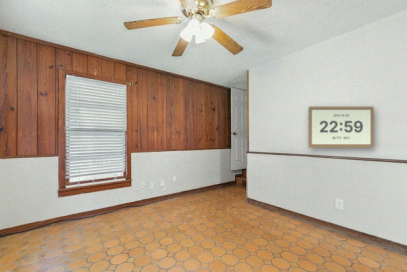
22,59
